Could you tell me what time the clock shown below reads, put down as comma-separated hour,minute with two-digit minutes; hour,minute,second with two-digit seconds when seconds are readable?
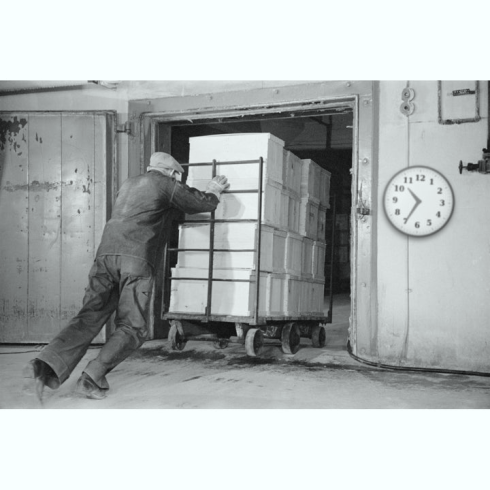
10,35
